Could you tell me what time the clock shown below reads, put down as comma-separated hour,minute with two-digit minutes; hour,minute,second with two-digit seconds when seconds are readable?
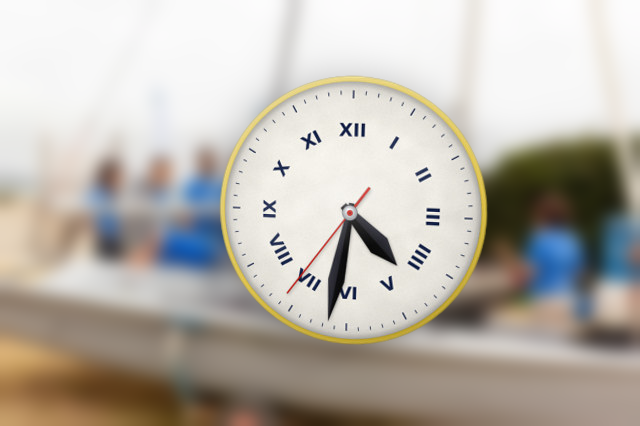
4,31,36
